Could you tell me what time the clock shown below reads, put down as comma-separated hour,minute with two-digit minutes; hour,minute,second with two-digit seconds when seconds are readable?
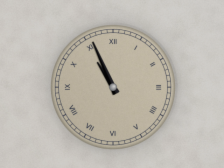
10,56
